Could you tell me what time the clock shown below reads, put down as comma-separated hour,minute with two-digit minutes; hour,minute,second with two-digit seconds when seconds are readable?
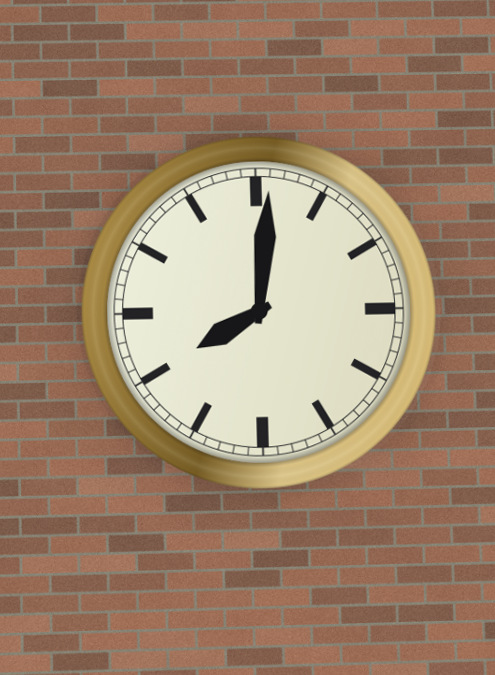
8,01
